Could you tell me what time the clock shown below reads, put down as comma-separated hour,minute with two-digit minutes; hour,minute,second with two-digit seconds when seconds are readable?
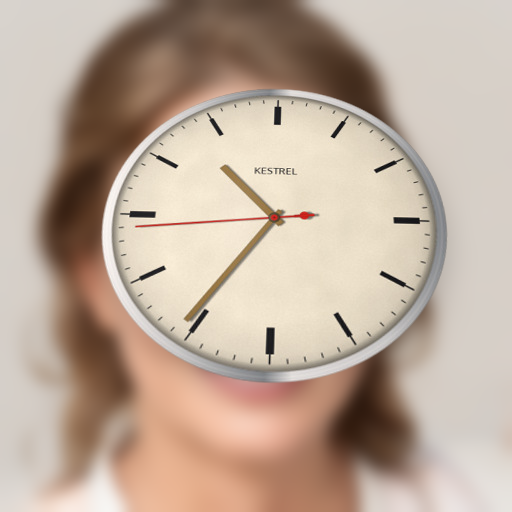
10,35,44
